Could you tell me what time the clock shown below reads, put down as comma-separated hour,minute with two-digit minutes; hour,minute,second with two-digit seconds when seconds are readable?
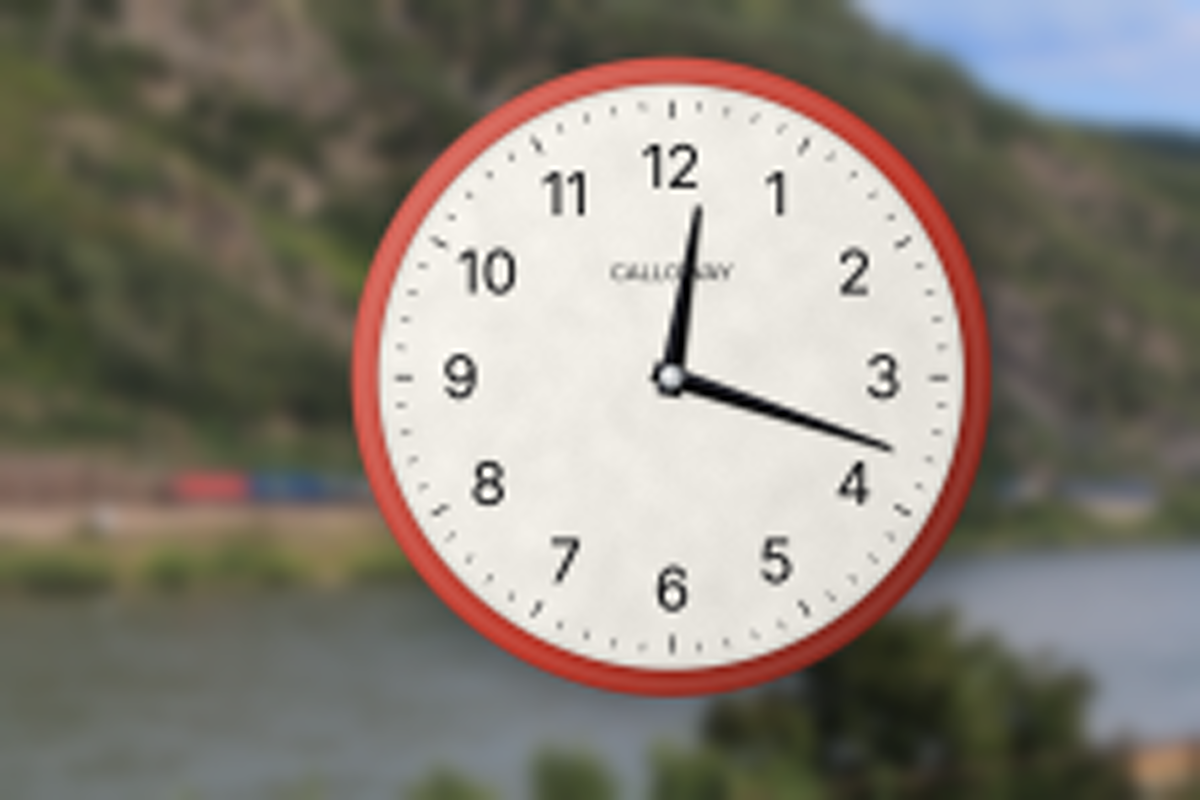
12,18
